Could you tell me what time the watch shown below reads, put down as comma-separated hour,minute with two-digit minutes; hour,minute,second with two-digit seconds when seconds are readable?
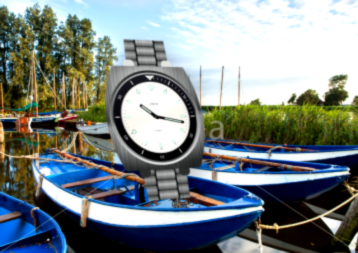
10,17
